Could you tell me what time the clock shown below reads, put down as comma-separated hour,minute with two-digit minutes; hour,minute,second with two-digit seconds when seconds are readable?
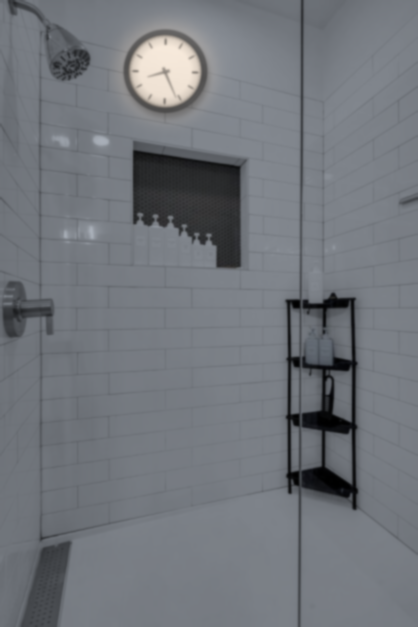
8,26
